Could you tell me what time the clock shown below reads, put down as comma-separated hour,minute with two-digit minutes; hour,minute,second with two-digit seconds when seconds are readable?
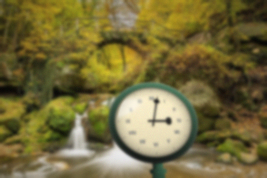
3,02
